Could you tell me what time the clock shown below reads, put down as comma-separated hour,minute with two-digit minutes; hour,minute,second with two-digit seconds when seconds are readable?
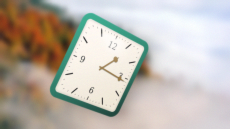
1,16
